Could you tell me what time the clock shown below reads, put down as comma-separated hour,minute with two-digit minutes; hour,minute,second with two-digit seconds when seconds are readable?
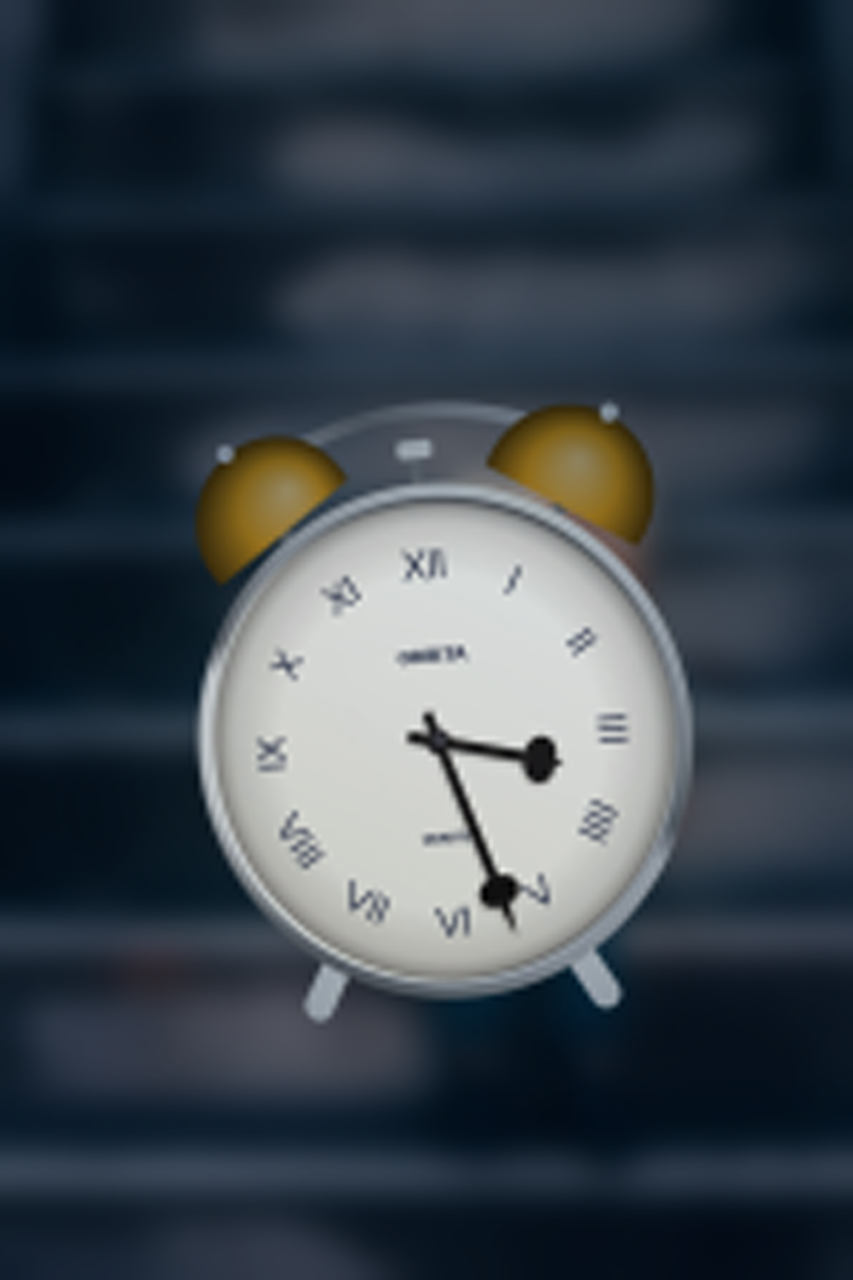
3,27
